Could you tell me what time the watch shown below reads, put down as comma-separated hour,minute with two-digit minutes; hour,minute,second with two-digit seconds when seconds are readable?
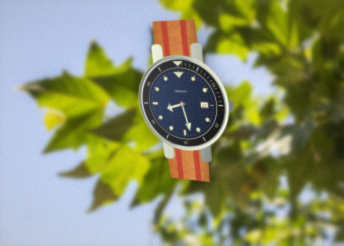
8,28
